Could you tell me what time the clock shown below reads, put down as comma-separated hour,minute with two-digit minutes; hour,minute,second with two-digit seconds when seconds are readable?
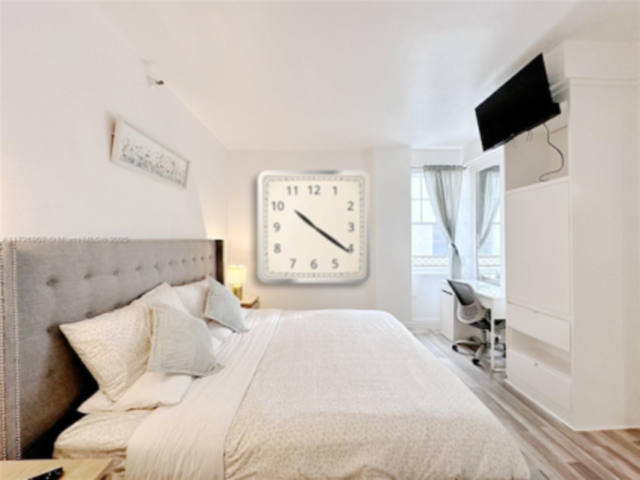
10,21
